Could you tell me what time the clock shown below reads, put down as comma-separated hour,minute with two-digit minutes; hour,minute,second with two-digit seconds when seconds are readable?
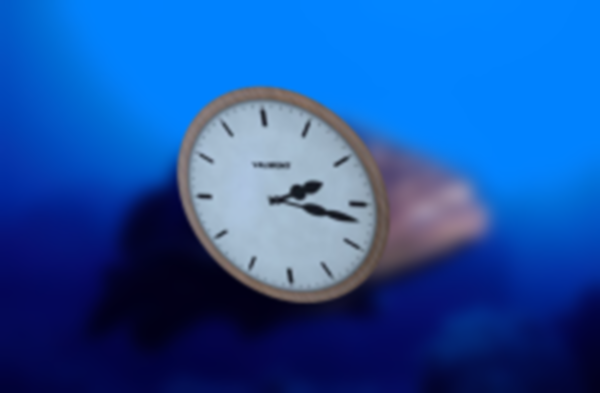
2,17
